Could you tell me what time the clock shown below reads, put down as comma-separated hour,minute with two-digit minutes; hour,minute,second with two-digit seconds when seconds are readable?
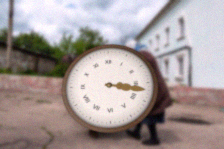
3,17
